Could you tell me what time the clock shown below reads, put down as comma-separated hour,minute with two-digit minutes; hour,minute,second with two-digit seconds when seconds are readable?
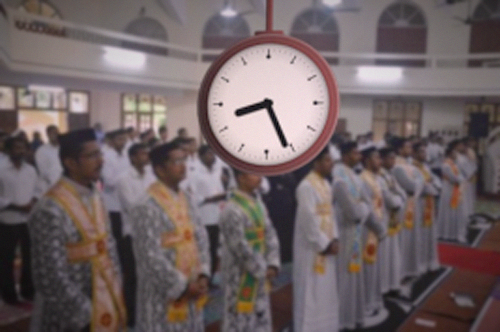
8,26
